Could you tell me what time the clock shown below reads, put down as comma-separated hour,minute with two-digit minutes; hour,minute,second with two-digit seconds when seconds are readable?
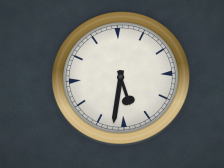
5,32
